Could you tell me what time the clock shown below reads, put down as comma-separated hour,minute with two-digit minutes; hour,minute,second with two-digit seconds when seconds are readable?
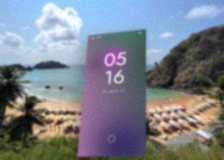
5,16
